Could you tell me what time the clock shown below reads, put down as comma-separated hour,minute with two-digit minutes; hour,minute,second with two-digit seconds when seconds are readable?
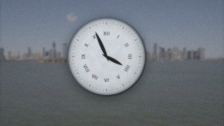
3,56
